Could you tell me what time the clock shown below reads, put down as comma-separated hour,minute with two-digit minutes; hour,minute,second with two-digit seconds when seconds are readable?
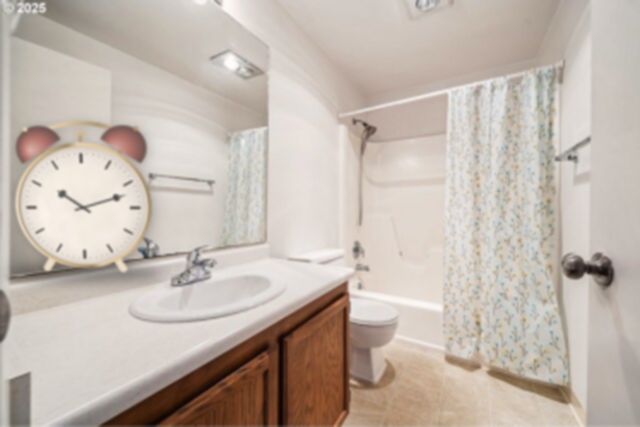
10,12
